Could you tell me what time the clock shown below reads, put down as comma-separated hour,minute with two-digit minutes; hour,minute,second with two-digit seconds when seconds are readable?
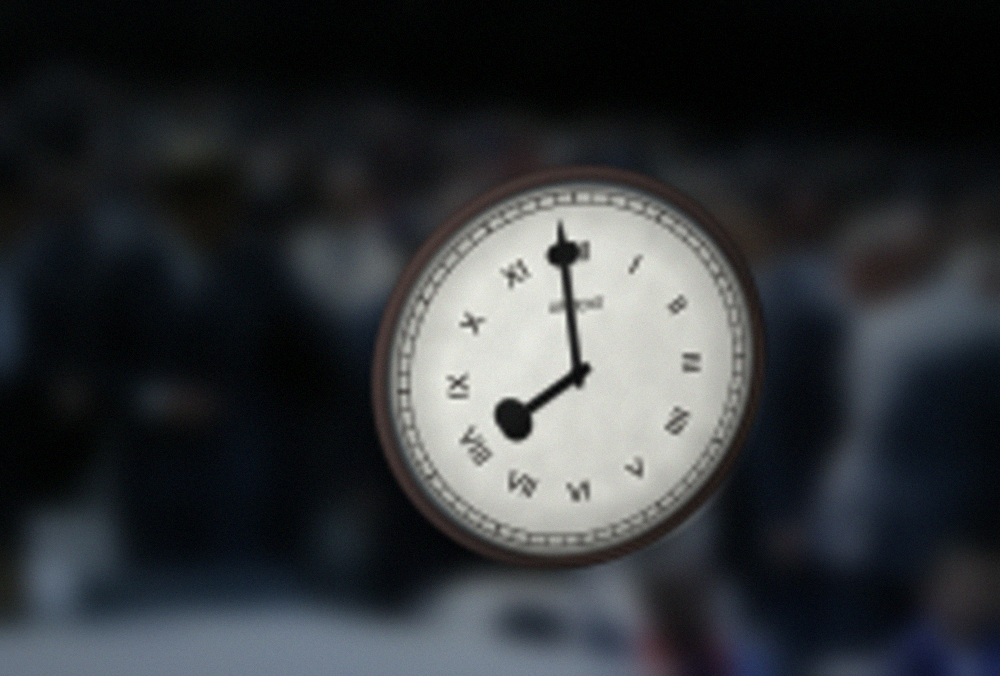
7,59
